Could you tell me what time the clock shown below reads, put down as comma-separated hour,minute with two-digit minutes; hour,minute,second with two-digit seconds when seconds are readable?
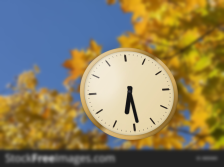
6,29
